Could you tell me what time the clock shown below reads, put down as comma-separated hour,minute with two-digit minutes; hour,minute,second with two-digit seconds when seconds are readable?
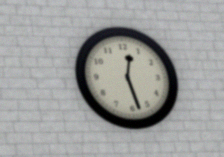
12,28
